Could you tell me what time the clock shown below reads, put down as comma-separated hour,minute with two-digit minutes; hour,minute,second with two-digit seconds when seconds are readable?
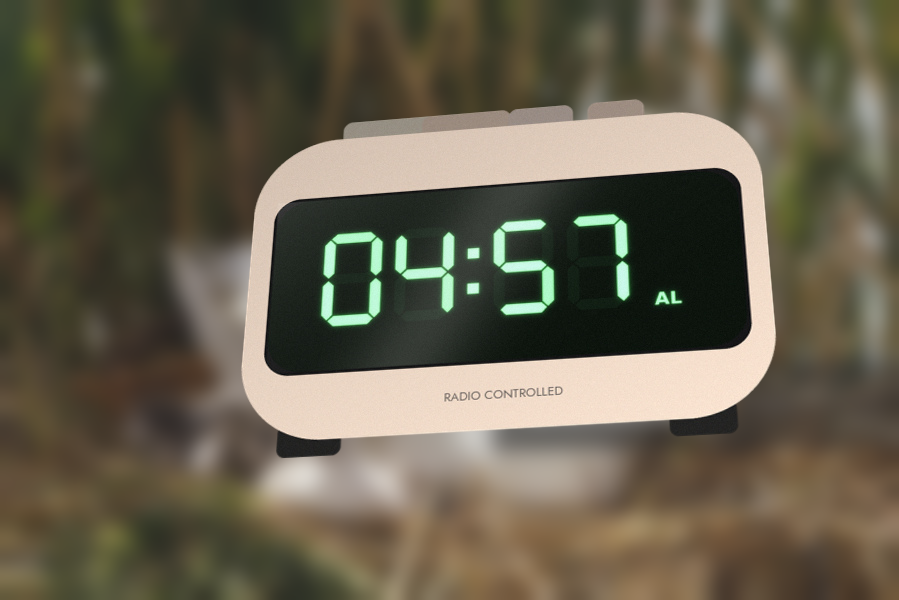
4,57
